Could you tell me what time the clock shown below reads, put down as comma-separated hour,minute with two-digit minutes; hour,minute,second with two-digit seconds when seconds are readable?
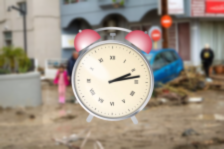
2,13
